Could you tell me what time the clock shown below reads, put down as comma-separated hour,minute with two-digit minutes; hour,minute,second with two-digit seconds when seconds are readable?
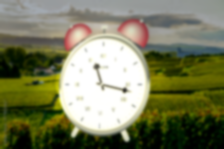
11,17
